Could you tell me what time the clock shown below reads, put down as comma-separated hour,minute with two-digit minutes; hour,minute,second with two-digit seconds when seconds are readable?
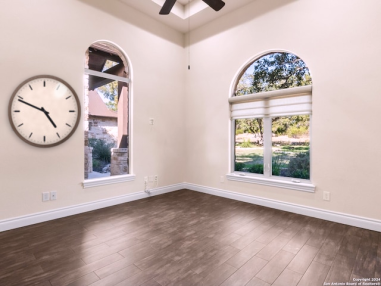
4,49
